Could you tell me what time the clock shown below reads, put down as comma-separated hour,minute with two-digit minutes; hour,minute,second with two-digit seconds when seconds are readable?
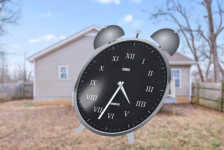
4,33
